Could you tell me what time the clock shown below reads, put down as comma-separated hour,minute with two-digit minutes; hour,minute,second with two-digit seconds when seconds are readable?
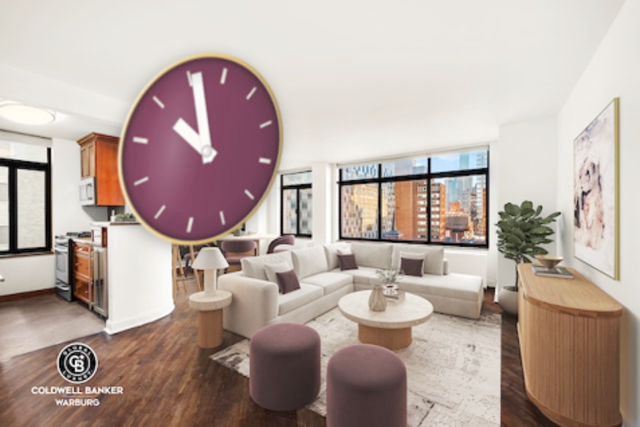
9,56
